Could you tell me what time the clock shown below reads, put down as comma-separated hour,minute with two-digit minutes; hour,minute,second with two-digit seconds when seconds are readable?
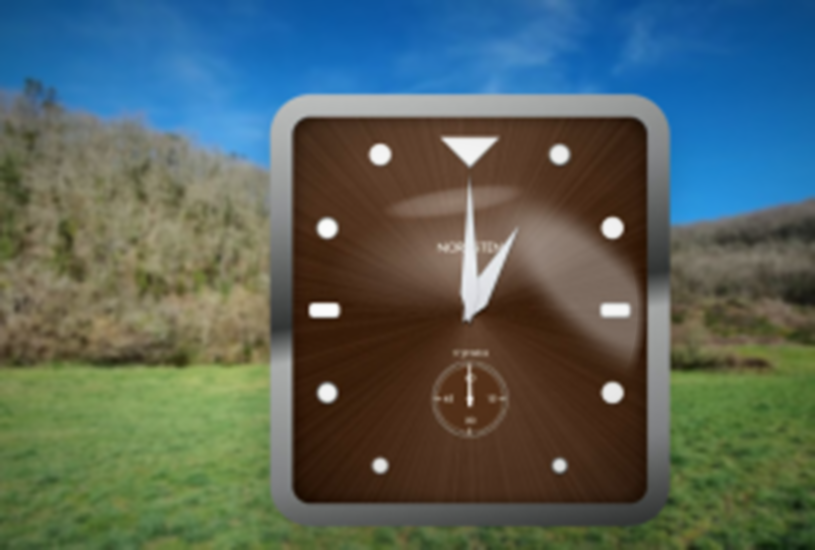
1,00
